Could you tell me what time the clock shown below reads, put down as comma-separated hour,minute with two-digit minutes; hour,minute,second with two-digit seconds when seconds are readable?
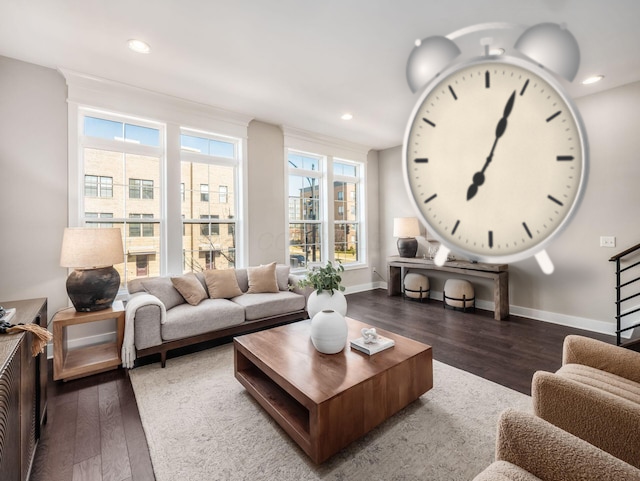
7,04
